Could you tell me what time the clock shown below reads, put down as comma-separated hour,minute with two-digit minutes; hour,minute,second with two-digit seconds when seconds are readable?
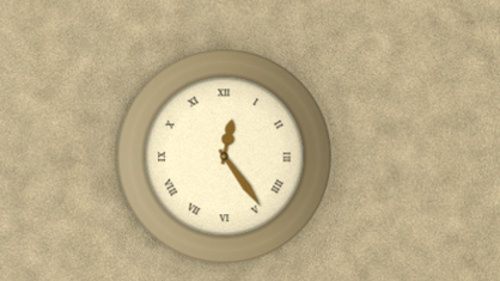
12,24
